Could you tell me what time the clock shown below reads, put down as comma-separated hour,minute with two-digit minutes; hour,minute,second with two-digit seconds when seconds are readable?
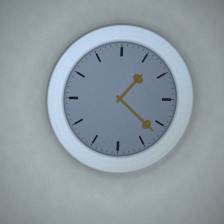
1,22
